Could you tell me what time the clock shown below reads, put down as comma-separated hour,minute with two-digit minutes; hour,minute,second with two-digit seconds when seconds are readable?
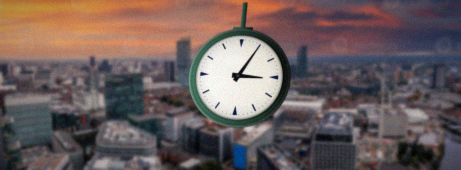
3,05
